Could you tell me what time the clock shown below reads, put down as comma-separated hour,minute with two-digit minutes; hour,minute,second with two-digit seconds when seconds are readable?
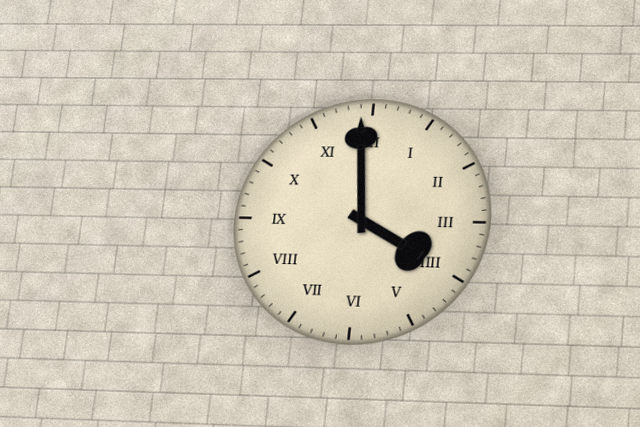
3,59
